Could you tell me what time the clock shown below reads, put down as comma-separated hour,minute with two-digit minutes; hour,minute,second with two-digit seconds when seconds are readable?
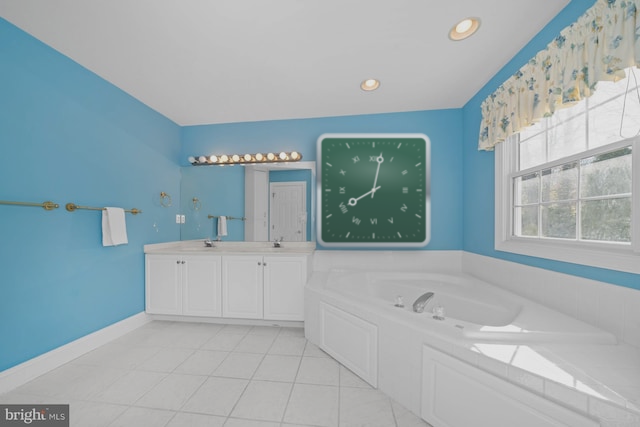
8,02
